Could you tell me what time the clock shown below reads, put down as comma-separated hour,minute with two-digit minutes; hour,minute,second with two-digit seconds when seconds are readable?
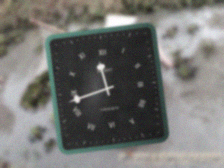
11,43
